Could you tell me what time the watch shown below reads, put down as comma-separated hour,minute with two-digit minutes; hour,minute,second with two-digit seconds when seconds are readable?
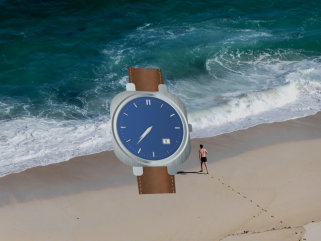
7,37
